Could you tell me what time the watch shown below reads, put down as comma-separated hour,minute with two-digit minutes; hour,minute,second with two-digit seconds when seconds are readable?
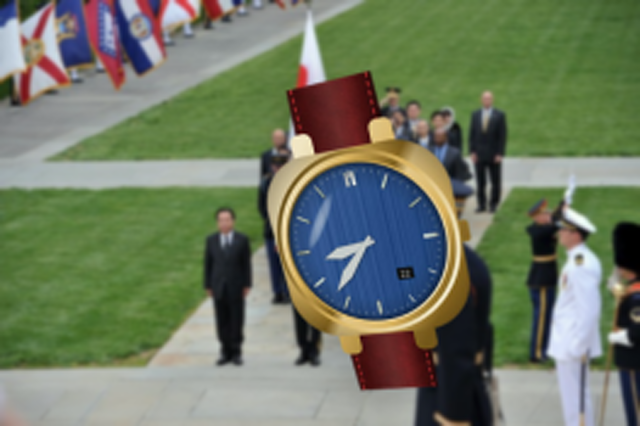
8,37
